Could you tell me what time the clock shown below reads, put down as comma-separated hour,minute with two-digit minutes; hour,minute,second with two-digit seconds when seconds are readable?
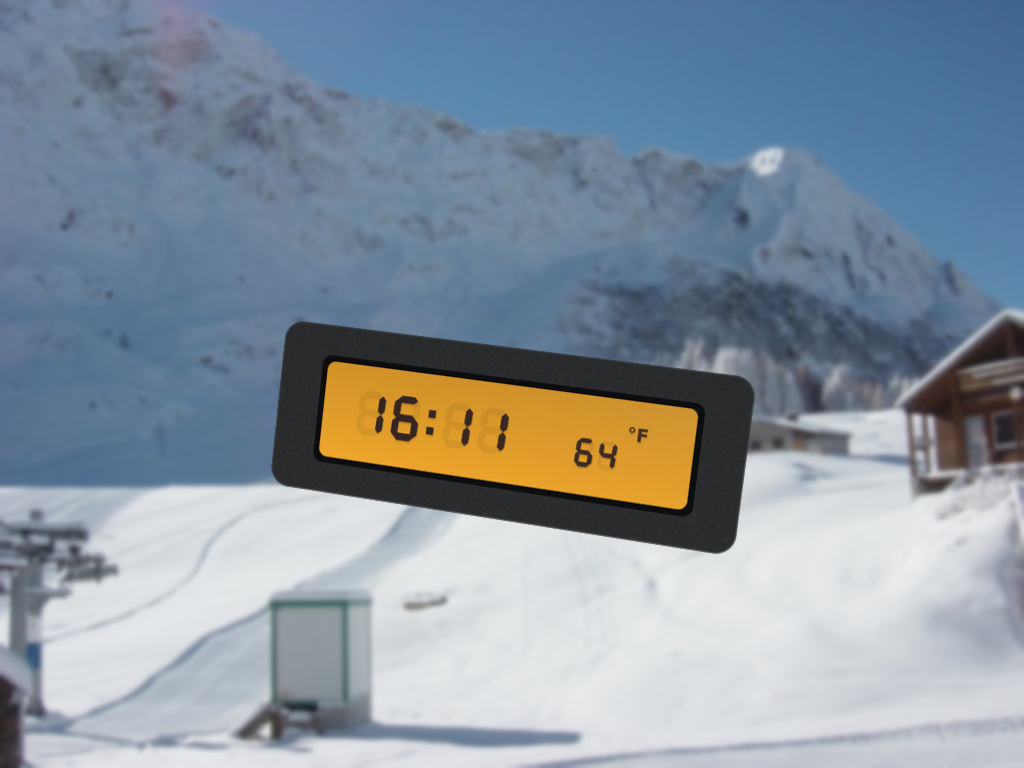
16,11
